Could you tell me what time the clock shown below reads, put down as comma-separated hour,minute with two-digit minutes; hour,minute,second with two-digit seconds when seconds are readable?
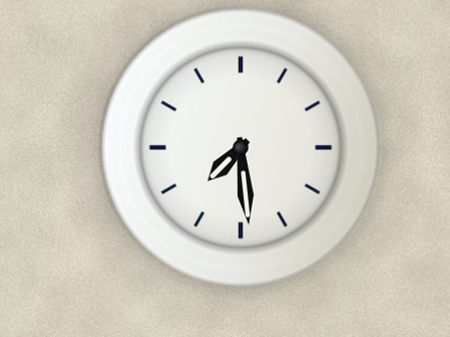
7,29
